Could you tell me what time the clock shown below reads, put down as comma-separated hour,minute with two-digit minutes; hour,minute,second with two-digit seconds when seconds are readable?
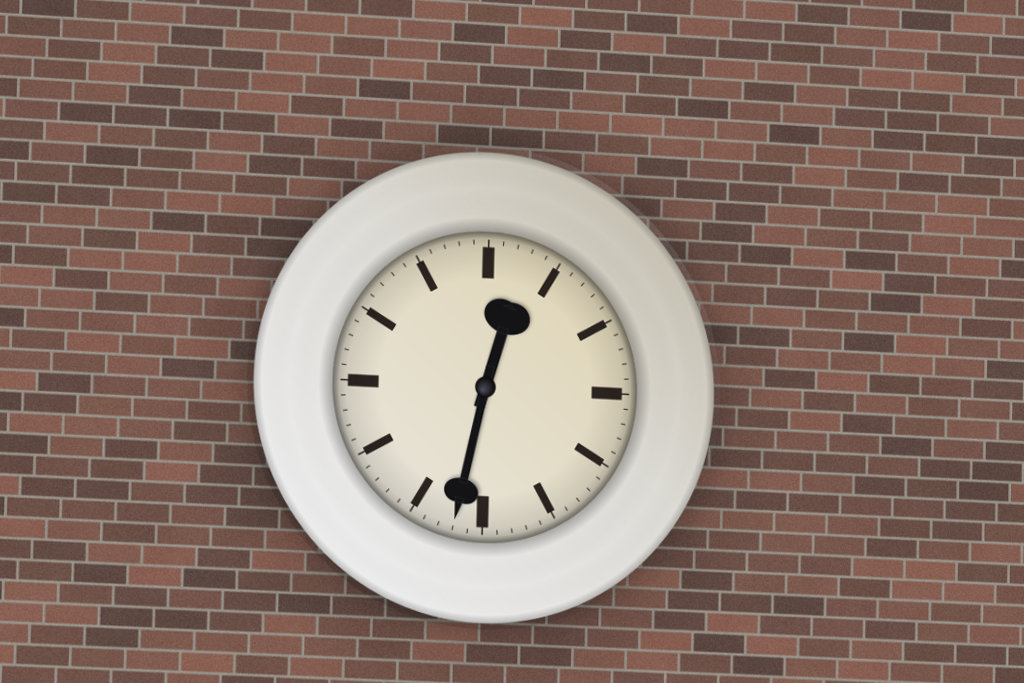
12,32
